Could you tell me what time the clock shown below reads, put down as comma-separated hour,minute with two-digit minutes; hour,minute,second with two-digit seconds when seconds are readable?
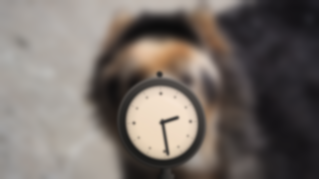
2,29
